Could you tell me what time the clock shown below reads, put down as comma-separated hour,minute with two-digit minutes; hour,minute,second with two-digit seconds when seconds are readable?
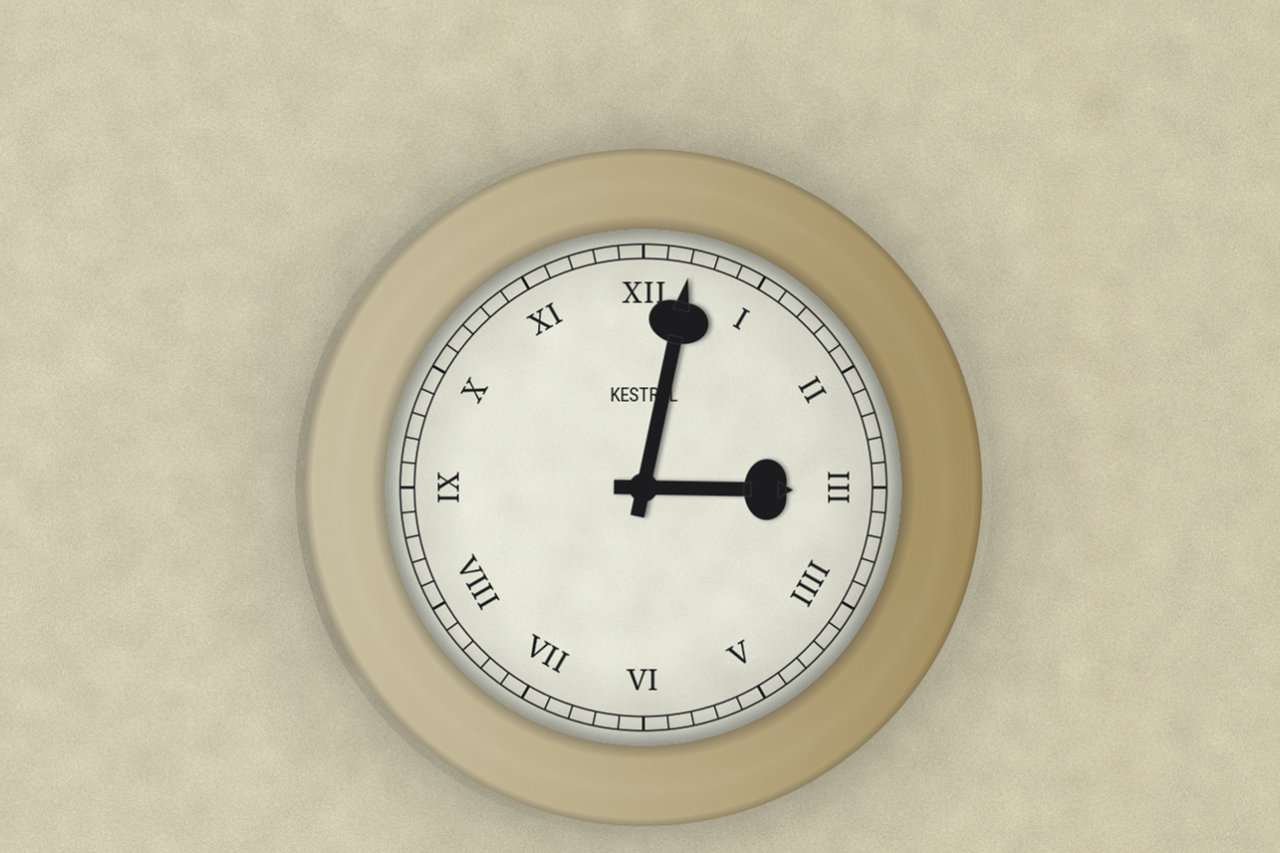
3,02
